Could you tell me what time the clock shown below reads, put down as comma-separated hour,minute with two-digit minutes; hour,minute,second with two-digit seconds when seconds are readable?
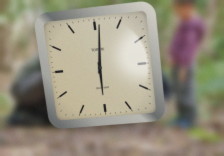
6,01
